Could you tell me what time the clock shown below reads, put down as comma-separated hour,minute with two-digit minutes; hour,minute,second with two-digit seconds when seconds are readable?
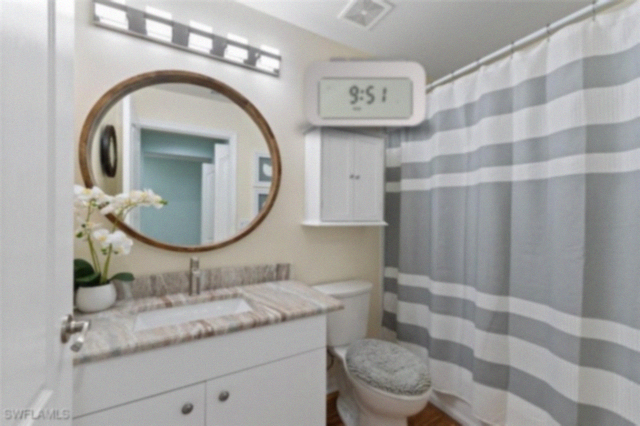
9,51
